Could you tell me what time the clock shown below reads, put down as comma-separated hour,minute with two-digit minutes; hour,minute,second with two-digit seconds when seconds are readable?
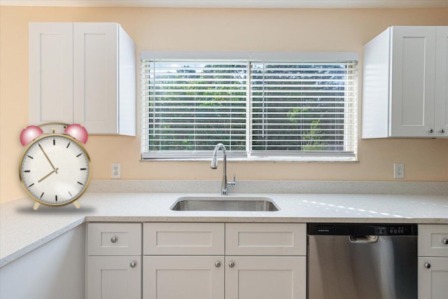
7,55
